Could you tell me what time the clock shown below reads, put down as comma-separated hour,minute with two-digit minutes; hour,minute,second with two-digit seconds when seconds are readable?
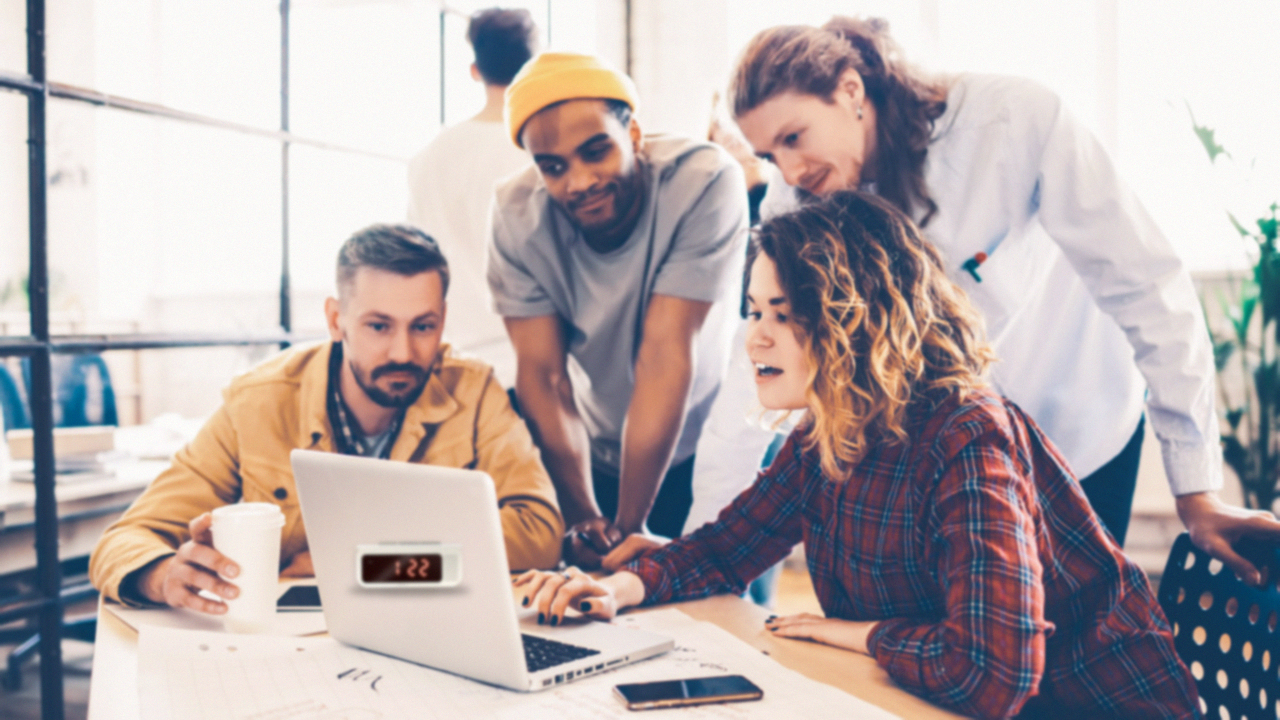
1,22
